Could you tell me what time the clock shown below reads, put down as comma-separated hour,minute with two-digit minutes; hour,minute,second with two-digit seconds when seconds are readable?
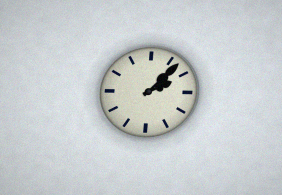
2,07
